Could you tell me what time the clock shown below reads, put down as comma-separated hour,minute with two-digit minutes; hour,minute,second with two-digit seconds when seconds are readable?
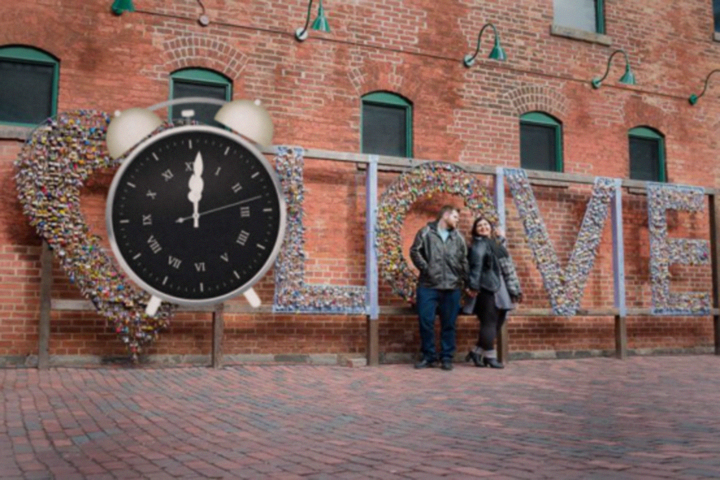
12,01,13
